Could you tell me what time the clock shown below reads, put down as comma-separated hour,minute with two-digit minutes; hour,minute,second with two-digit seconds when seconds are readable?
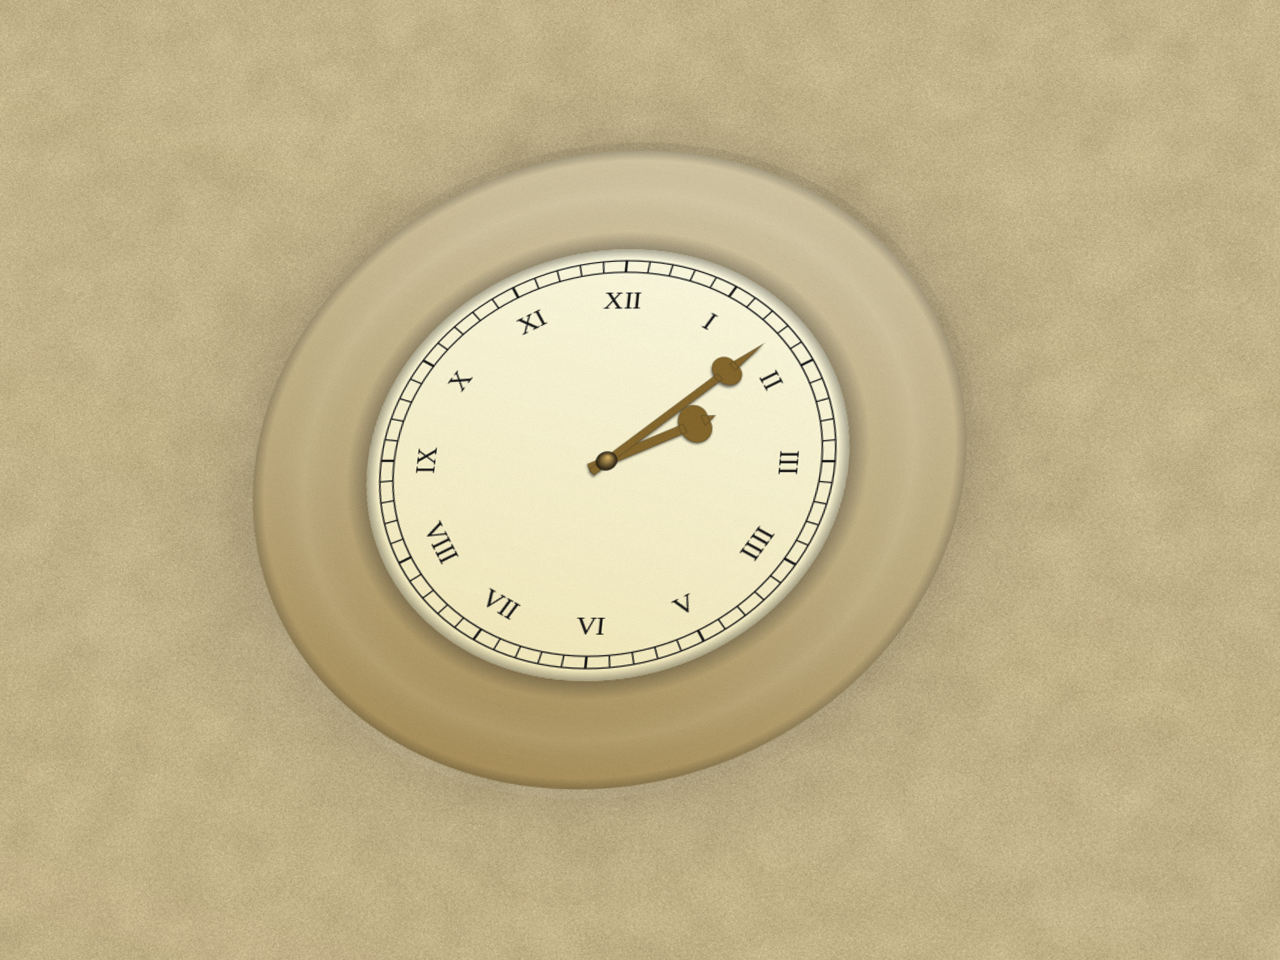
2,08
